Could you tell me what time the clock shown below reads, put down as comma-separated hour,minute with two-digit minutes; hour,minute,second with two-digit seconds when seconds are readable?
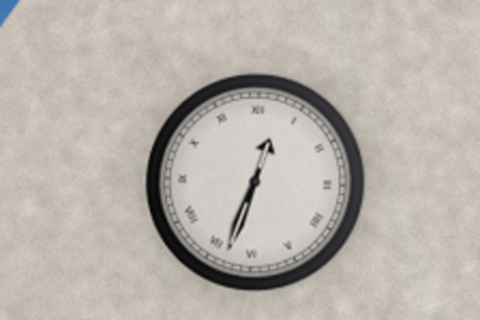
12,33
